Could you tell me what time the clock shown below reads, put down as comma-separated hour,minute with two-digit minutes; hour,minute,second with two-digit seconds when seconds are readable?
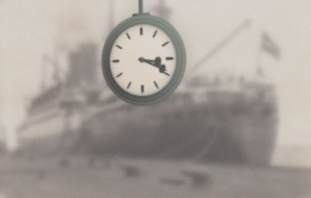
3,19
